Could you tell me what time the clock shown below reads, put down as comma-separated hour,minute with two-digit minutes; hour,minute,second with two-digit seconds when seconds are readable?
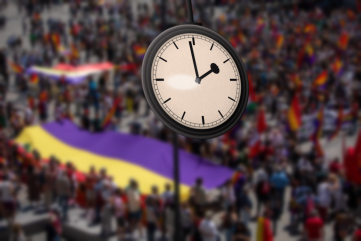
1,59
